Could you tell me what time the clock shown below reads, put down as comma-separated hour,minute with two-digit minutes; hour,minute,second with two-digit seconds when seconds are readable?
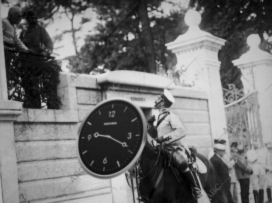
9,19
